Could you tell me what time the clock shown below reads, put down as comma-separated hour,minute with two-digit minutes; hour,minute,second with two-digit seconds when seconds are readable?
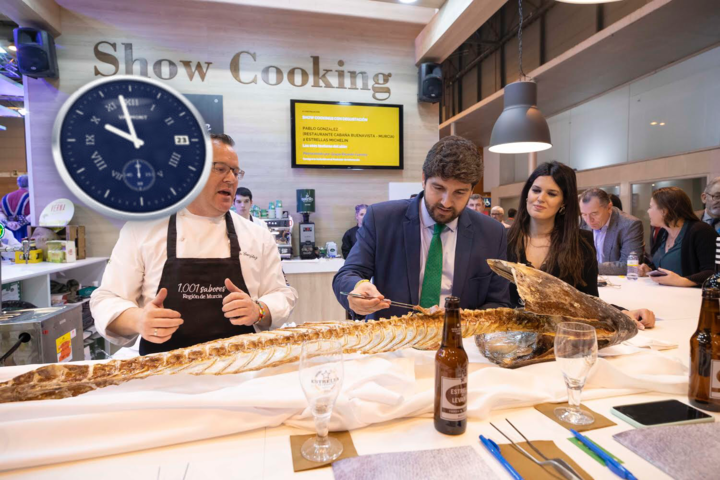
9,58
